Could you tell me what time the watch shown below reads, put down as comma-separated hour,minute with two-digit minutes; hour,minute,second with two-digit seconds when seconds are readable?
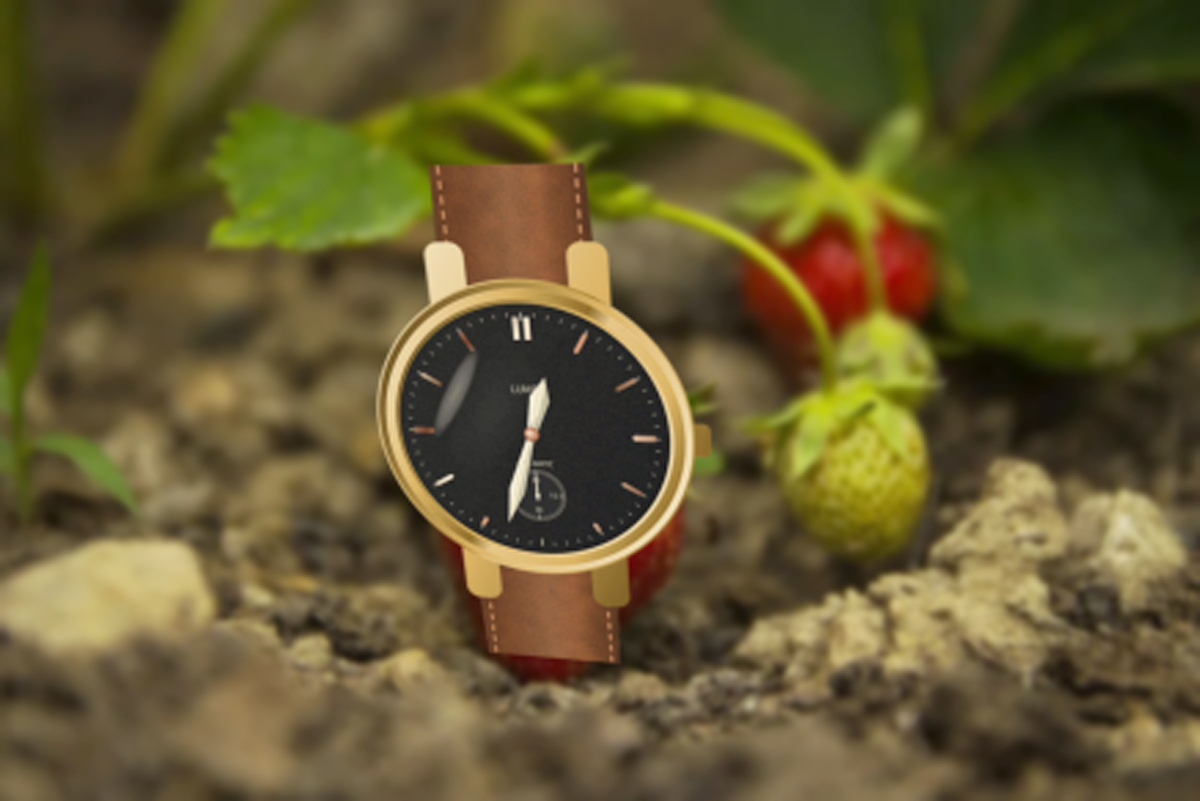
12,33
